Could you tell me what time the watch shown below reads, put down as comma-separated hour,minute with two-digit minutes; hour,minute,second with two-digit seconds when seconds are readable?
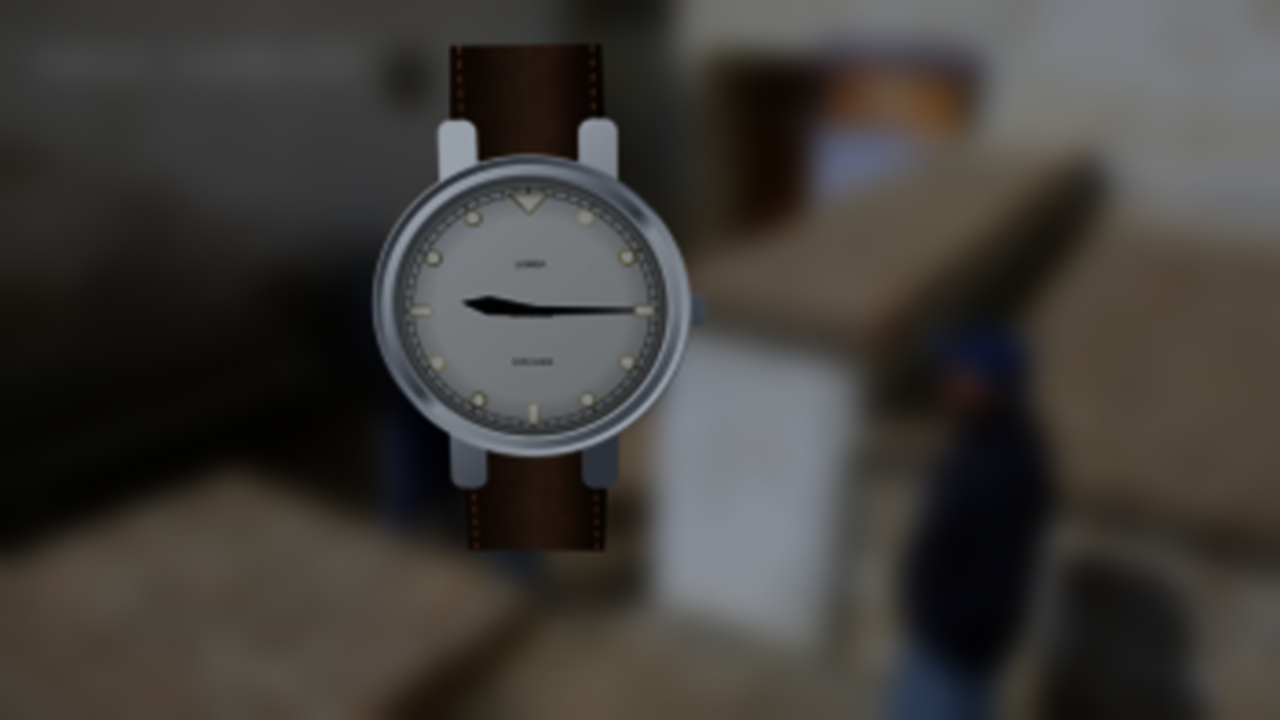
9,15
